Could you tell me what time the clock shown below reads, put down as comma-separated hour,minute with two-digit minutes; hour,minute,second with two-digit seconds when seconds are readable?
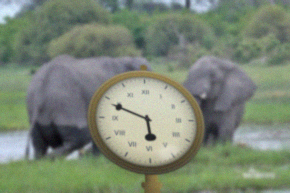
5,49
